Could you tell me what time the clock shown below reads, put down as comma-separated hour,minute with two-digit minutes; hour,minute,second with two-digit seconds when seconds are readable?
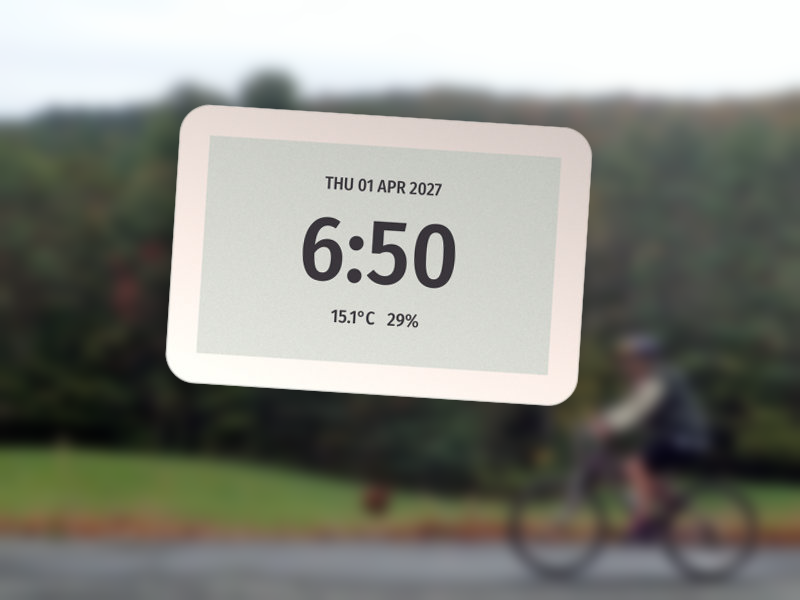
6,50
